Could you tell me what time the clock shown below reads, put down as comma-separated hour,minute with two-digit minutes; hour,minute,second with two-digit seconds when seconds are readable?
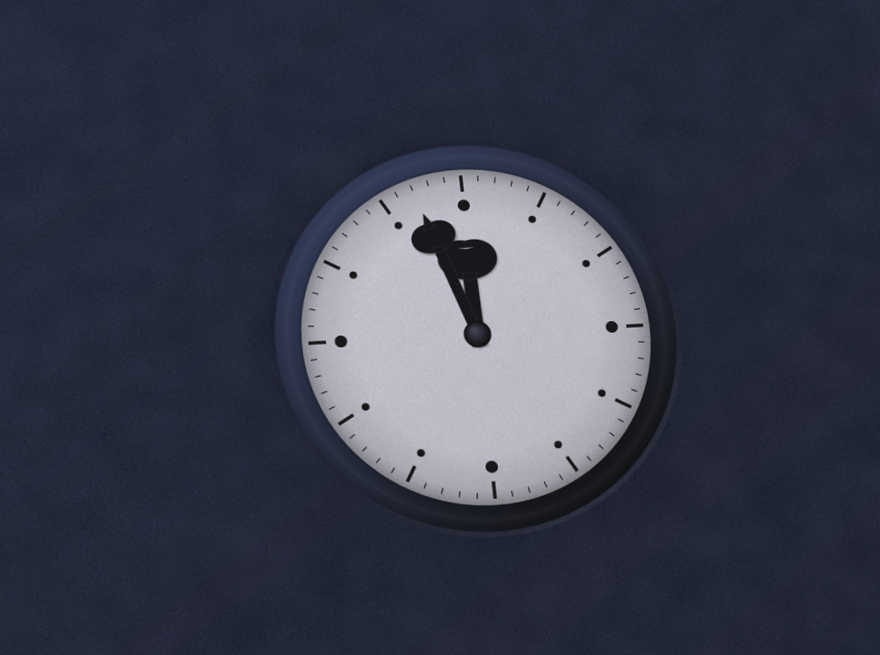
11,57
